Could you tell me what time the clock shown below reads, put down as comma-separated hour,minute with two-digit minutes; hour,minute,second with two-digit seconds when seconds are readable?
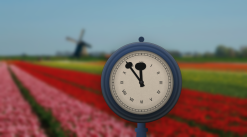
11,54
